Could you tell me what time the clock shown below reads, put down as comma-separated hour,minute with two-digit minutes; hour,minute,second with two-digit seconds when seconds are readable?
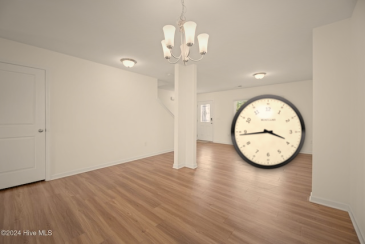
3,44
